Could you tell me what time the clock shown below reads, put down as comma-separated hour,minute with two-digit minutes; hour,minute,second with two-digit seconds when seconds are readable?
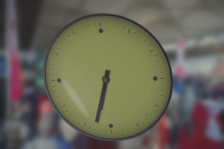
6,33
